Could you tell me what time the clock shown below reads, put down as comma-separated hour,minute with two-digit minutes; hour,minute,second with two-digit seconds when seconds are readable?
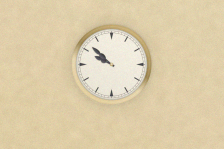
9,52
